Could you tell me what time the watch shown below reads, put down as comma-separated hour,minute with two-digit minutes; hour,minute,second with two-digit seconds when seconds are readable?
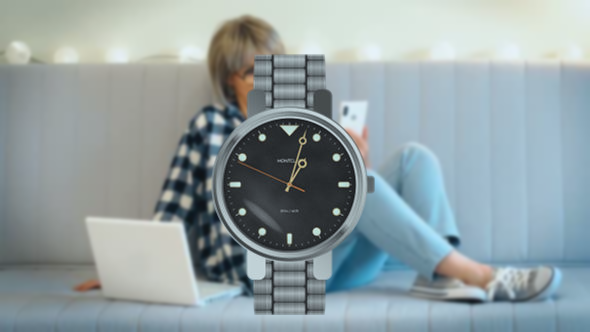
1,02,49
